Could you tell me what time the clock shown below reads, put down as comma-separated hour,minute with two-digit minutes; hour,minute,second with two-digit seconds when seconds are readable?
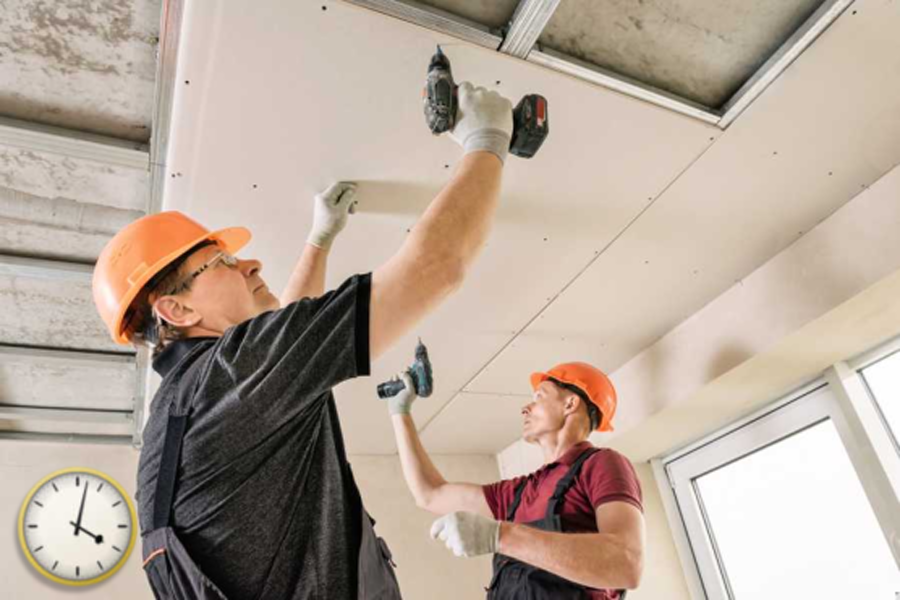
4,02
